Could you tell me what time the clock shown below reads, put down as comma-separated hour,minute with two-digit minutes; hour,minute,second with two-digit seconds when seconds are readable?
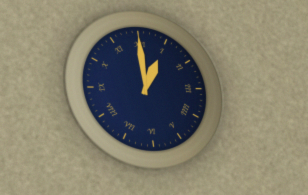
1,00
